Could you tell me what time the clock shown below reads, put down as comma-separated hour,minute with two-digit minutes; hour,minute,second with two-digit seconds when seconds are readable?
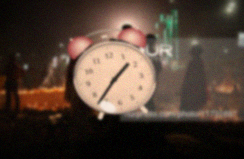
1,37
